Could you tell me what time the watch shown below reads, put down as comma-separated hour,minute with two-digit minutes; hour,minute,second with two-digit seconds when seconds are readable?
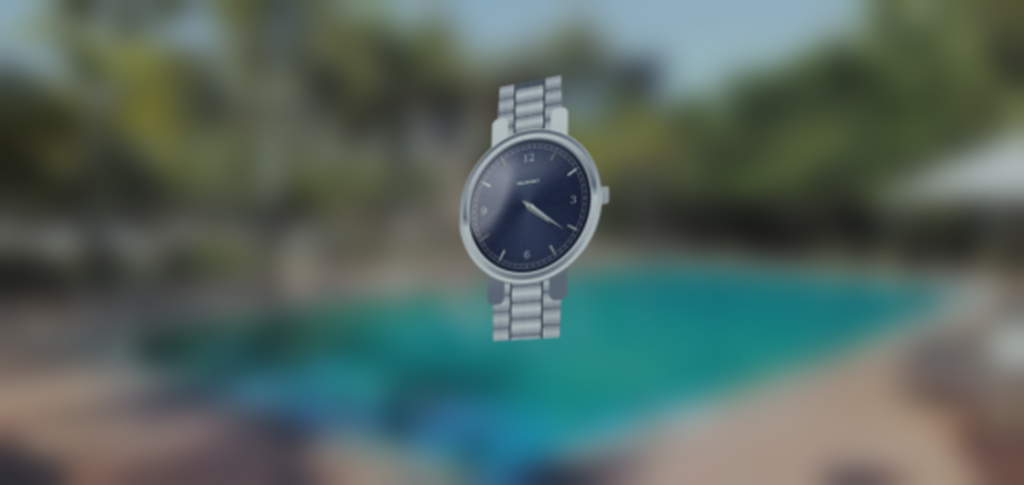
4,21
